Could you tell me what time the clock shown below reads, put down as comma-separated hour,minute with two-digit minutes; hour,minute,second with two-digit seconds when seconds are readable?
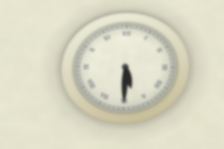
5,30
